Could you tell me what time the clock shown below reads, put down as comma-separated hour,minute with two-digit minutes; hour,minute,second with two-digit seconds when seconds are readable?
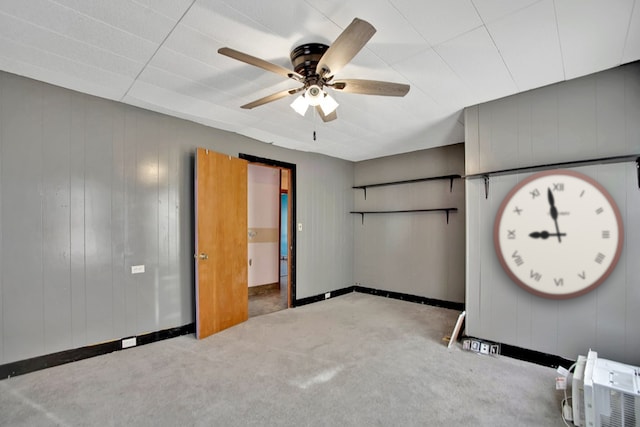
8,58
